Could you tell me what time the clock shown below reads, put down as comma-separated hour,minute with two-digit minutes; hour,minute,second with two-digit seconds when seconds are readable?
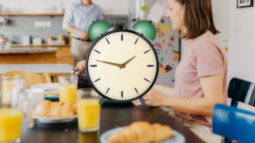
1,47
